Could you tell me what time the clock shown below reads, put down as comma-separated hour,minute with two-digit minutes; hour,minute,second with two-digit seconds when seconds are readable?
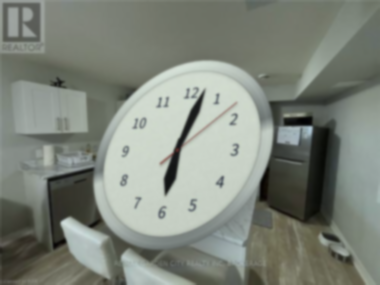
6,02,08
